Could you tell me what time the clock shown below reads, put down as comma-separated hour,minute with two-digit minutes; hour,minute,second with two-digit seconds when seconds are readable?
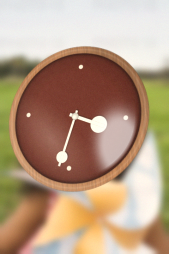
3,32
